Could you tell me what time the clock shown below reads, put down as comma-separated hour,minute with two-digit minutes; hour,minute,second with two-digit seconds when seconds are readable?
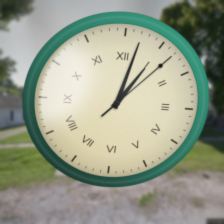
1,02,07
